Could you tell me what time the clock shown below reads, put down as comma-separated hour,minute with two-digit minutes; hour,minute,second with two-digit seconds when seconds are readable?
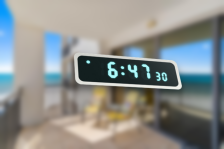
6,47,30
